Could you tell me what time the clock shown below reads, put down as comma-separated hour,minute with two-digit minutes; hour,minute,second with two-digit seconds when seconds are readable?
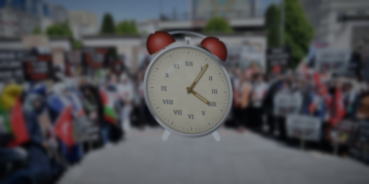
4,06
